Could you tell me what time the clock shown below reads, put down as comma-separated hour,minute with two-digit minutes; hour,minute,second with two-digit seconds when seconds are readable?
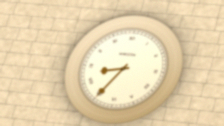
8,35
